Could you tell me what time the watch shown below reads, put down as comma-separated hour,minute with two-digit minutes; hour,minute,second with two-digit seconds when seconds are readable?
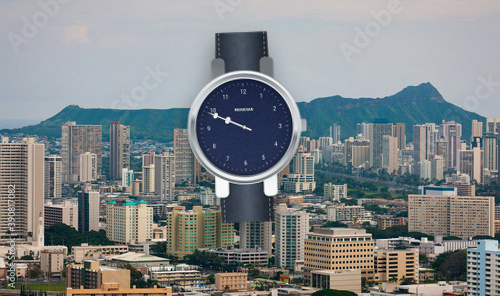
9,49
